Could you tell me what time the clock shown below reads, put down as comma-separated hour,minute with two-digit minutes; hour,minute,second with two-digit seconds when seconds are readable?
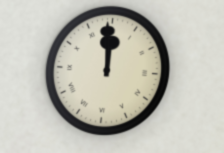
11,59
